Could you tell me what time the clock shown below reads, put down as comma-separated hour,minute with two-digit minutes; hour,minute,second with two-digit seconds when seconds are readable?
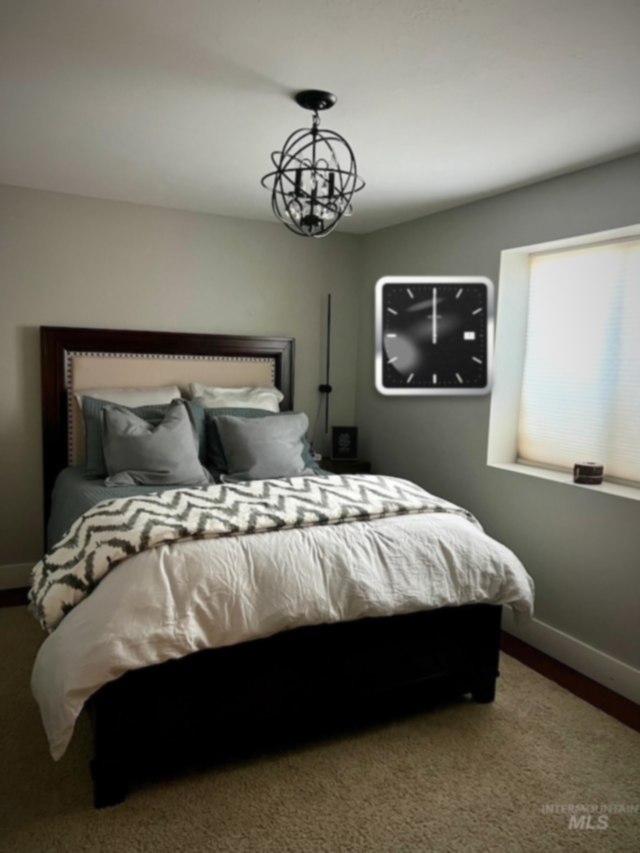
12,00
